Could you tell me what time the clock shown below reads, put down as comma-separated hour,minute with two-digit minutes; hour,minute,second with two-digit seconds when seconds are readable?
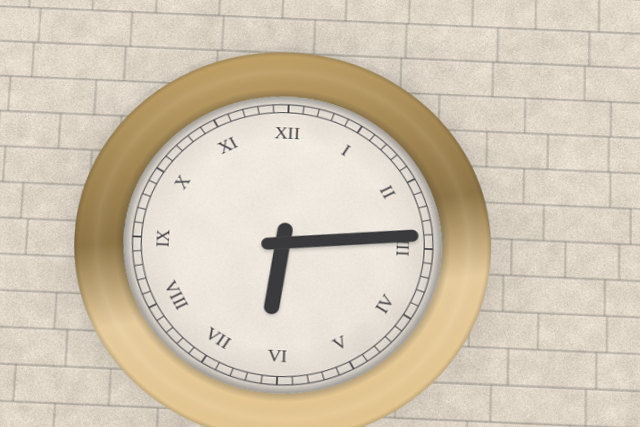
6,14
